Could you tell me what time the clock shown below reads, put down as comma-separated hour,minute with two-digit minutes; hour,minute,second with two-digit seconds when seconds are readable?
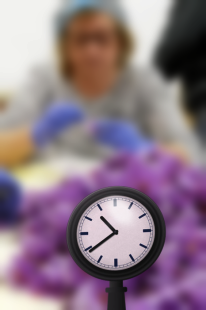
10,39
